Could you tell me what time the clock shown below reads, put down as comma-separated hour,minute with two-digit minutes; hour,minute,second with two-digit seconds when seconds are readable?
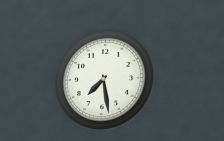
7,28
